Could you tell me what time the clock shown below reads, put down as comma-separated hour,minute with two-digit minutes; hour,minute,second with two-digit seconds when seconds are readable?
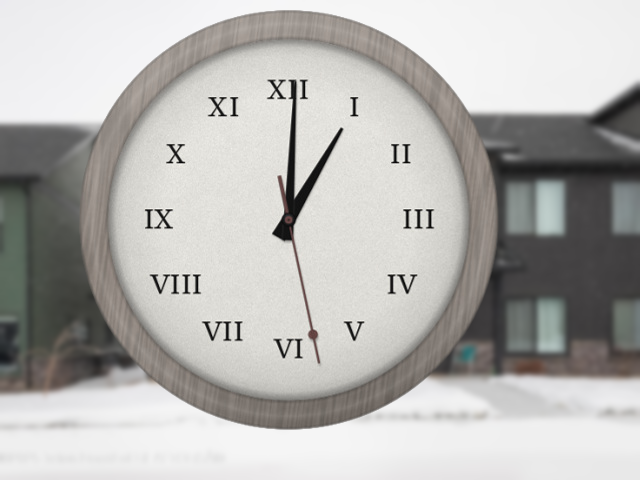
1,00,28
